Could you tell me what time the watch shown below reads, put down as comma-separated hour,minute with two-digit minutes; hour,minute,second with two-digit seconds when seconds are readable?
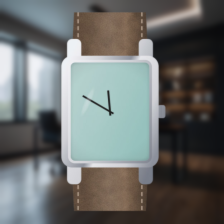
11,50
